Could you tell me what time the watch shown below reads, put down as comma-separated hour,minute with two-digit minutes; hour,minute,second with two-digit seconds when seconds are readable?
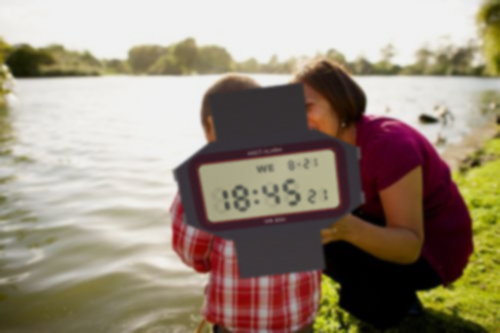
18,45,21
